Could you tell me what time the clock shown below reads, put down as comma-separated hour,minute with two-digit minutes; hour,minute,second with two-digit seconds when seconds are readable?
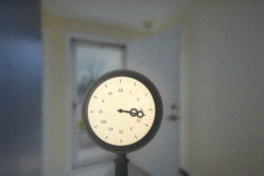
3,17
